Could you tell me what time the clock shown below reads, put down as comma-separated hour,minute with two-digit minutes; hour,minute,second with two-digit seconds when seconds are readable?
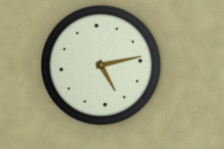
5,14
